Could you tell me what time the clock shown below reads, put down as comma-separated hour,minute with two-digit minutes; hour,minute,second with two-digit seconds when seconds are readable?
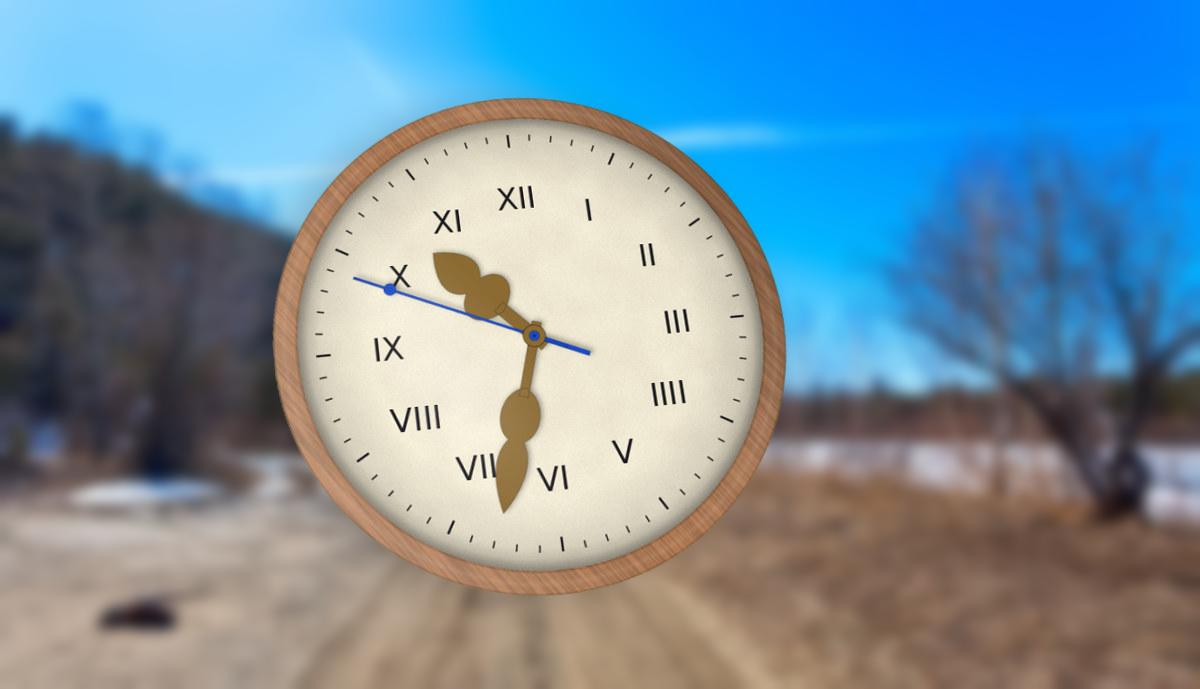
10,32,49
